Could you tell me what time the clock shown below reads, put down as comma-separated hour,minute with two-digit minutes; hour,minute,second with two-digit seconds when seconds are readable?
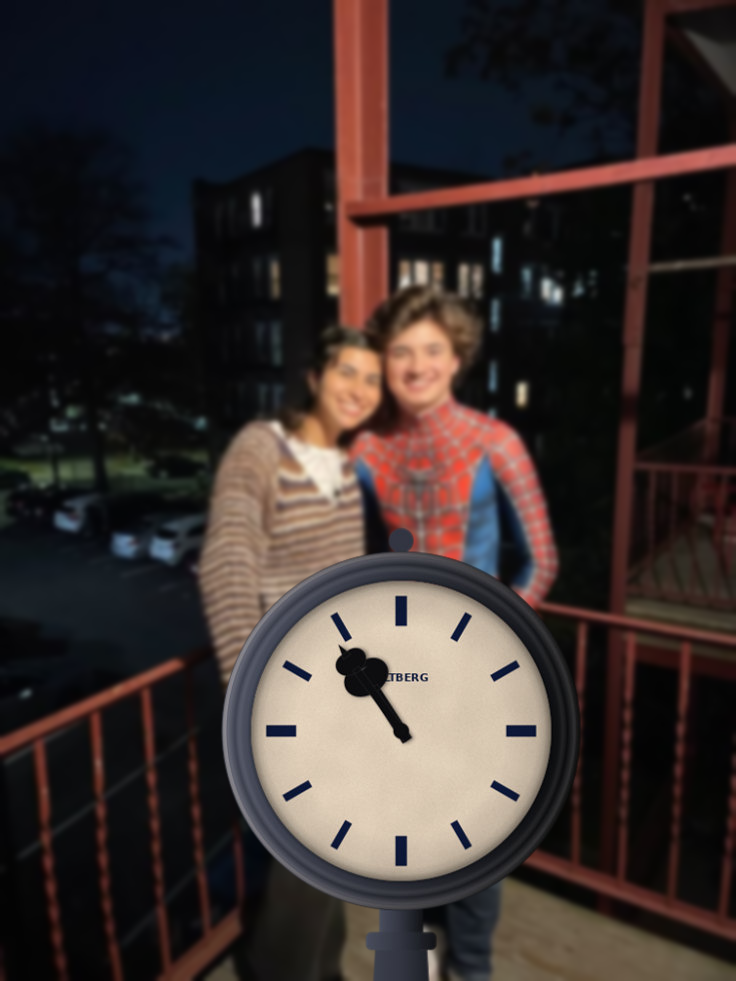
10,54
